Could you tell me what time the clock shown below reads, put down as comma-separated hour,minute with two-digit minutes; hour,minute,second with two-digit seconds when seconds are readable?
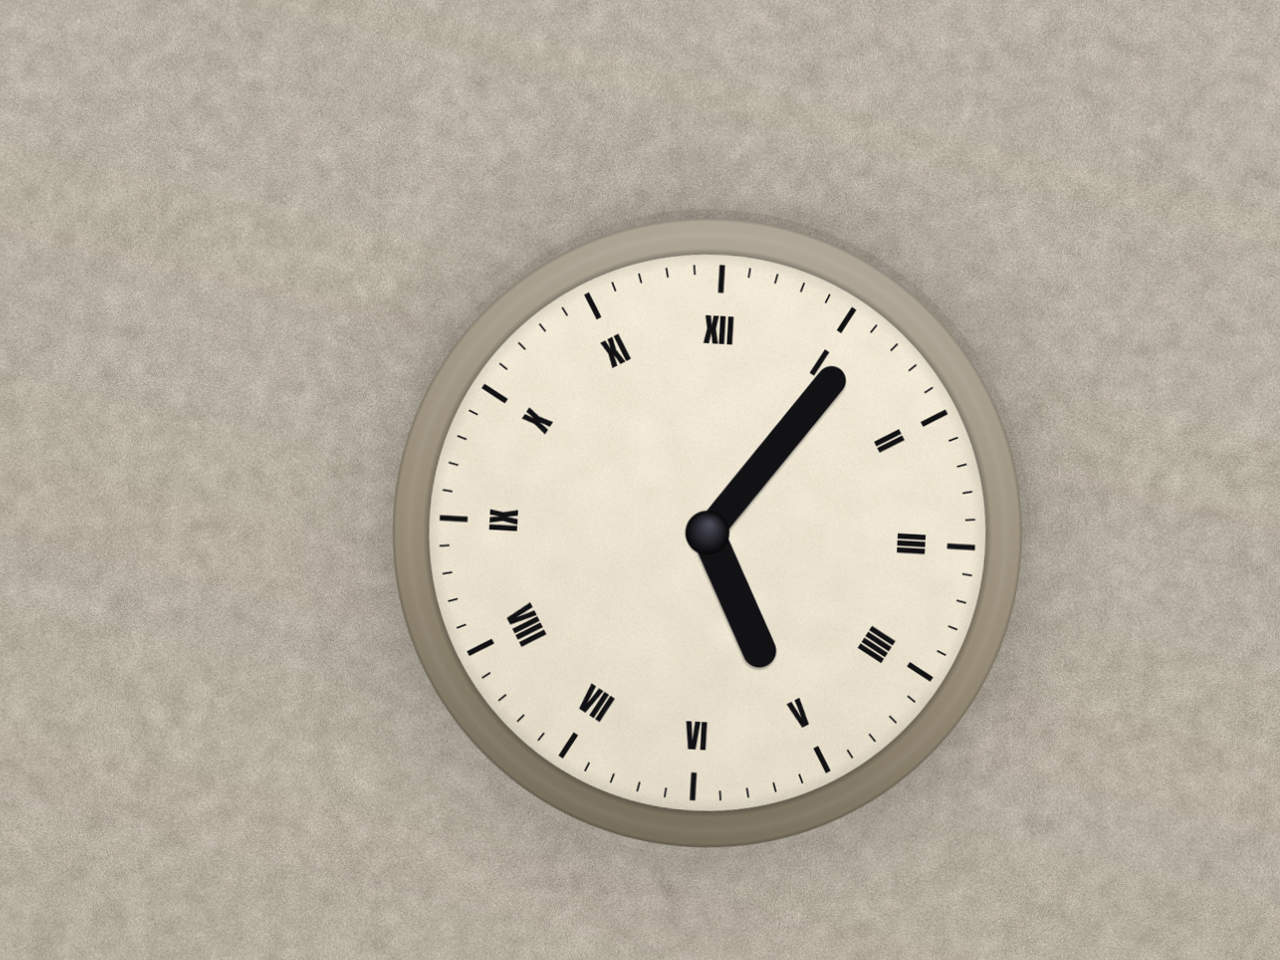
5,06
